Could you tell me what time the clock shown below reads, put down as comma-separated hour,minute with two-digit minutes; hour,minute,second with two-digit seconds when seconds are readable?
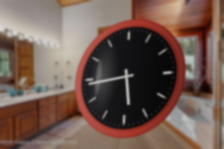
5,44
